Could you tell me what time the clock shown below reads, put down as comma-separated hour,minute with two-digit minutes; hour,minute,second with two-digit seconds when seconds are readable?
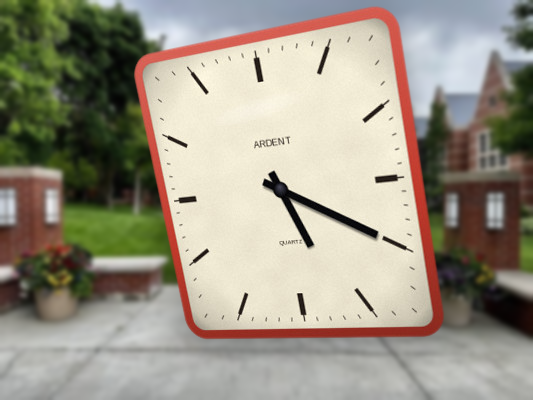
5,20
